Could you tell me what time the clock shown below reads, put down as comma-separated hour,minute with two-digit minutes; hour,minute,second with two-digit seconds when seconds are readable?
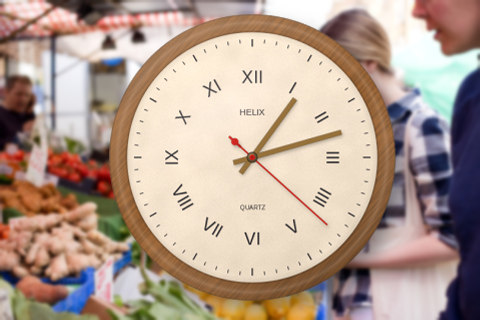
1,12,22
